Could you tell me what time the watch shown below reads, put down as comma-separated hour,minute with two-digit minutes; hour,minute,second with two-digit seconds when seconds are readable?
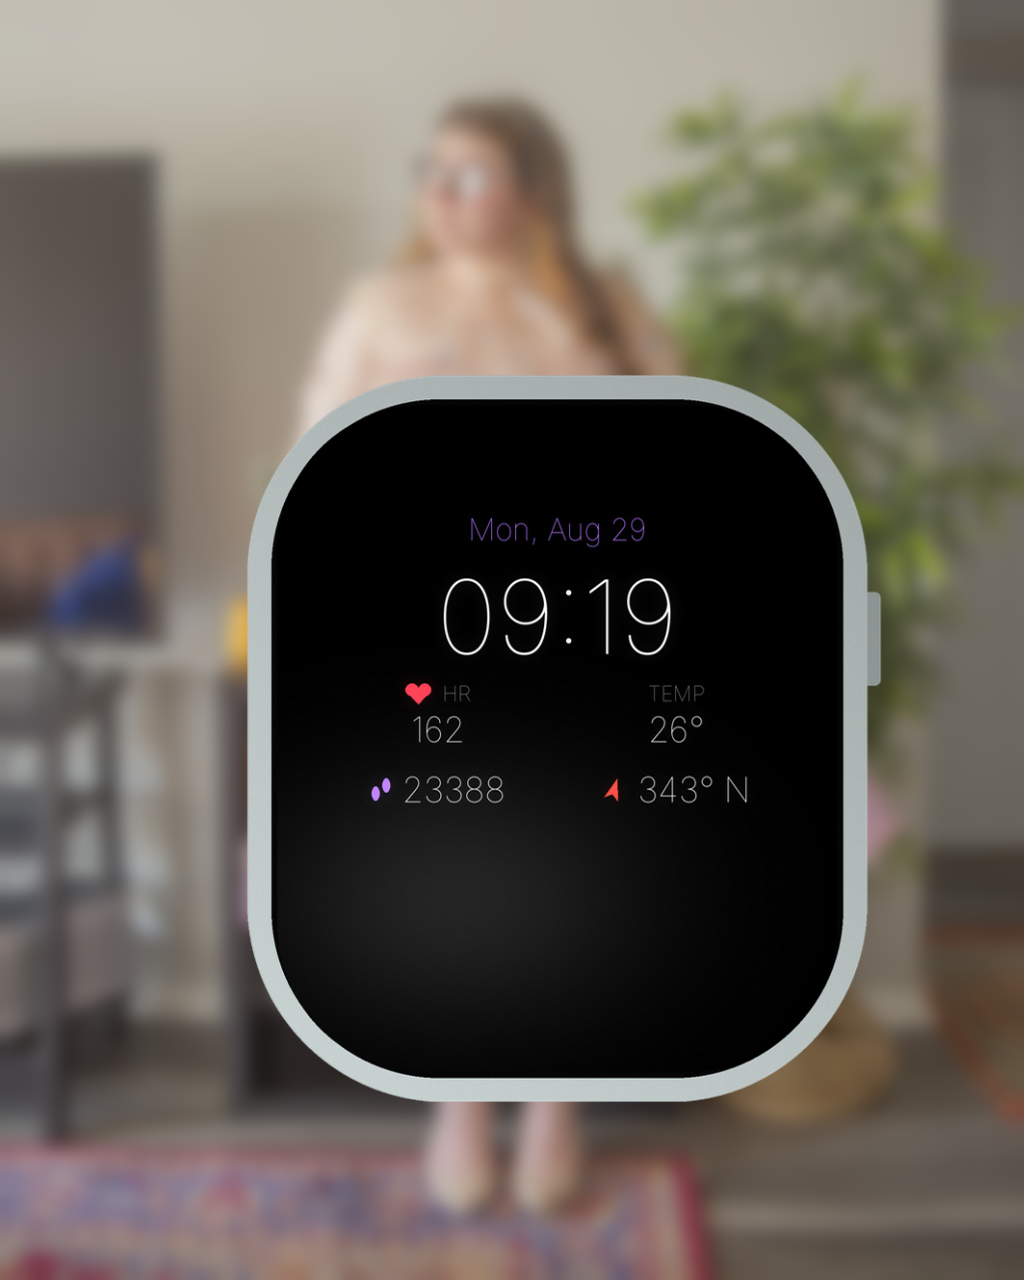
9,19
